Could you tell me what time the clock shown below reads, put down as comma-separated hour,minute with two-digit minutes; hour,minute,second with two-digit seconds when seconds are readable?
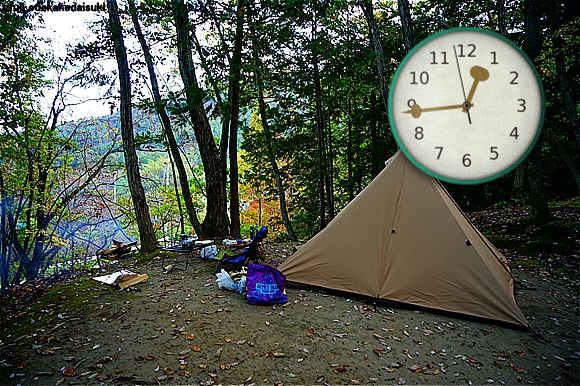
12,43,58
